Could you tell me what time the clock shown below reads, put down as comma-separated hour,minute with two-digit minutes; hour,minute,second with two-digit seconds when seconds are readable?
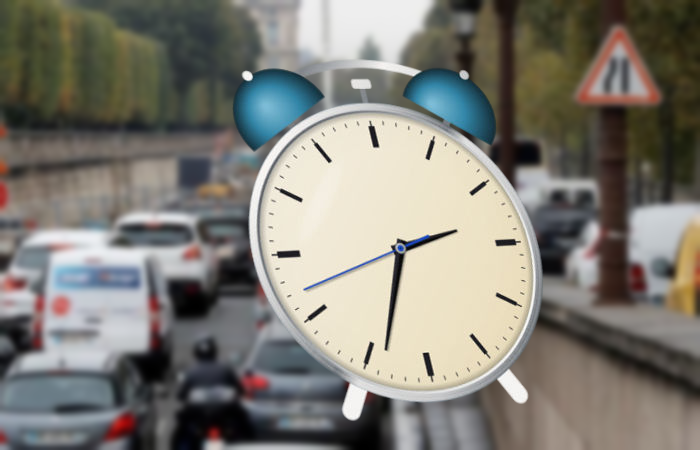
2,33,42
